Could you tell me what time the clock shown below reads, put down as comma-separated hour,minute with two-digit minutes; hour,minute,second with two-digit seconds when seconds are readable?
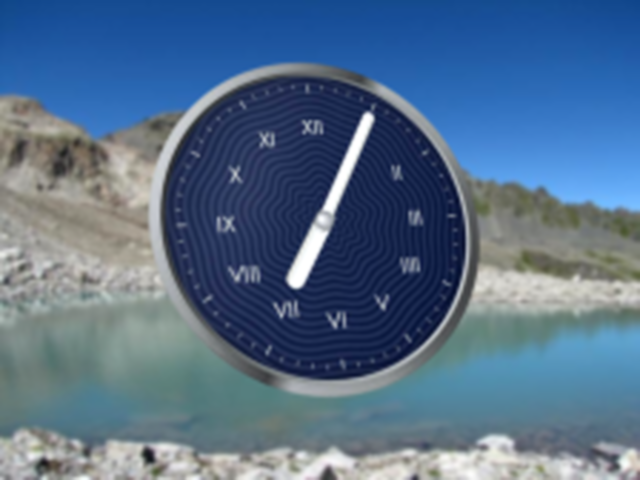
7,05
